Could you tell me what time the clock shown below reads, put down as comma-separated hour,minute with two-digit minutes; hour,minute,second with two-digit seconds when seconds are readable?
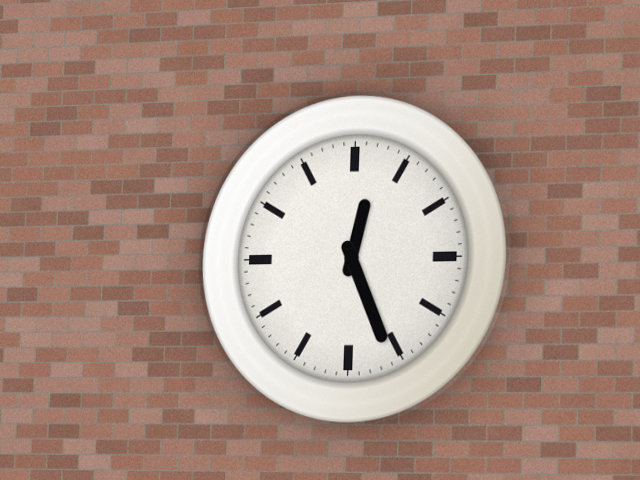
12,26
